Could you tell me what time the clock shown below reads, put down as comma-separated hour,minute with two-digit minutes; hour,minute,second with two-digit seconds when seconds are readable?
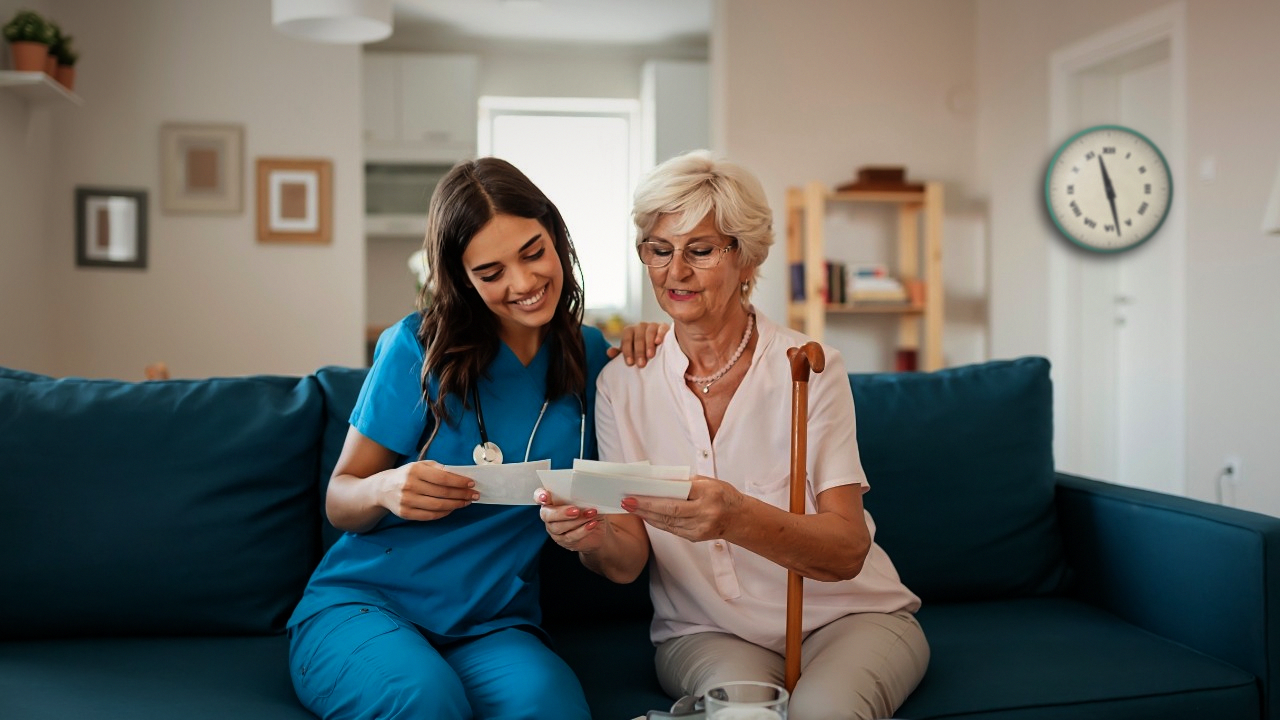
11,28
